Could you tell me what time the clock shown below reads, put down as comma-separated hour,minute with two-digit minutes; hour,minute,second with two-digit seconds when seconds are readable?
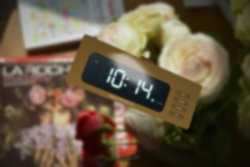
10,14
